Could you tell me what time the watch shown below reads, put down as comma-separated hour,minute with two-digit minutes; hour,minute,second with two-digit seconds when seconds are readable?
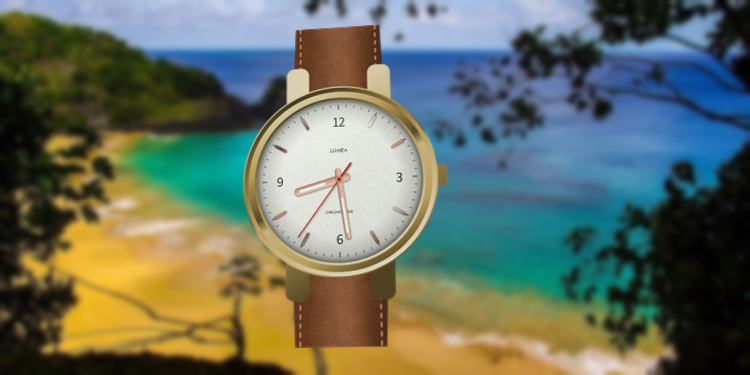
8,28,36
